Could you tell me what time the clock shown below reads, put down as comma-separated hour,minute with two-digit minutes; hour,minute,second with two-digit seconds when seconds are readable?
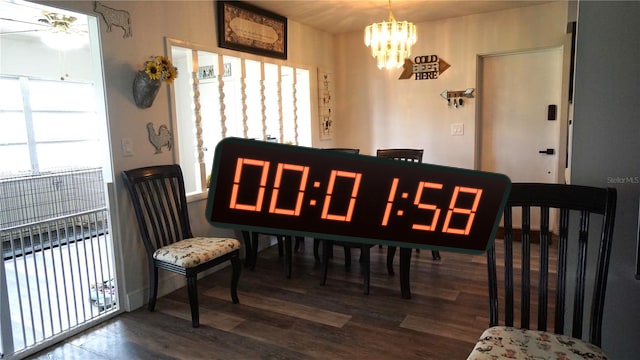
0,01,58
